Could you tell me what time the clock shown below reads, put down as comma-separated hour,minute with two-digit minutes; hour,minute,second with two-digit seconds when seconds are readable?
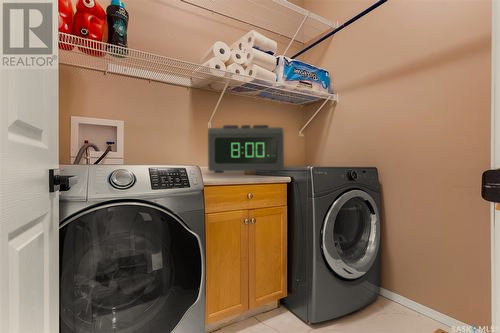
8,00
